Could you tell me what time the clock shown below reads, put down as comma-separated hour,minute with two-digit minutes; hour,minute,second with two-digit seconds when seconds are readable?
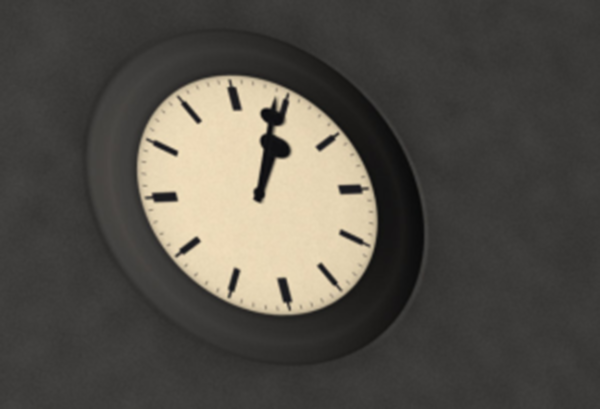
1,04
